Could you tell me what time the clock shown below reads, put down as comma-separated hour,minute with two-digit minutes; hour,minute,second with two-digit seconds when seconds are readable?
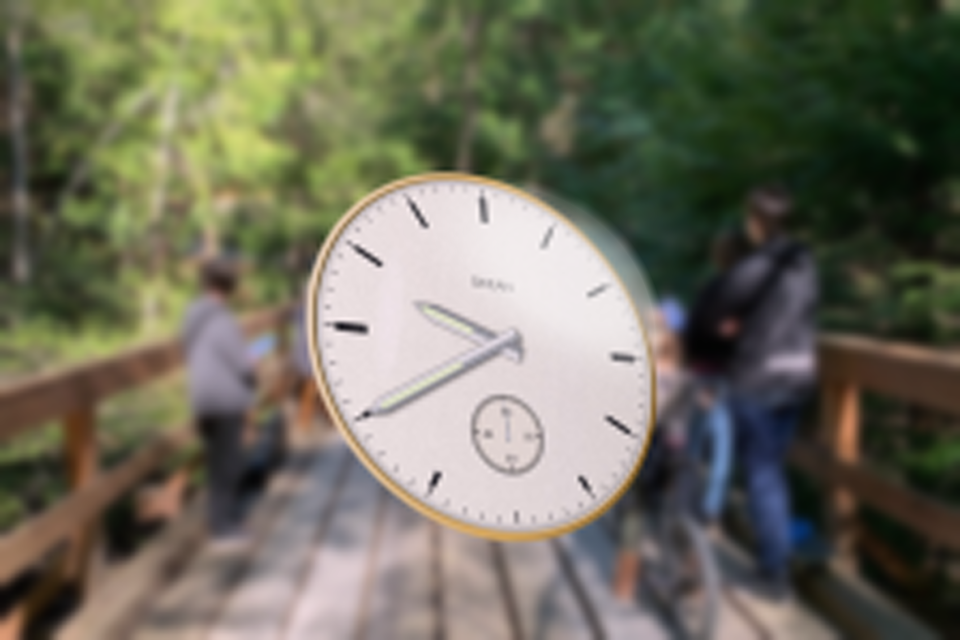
9,40
